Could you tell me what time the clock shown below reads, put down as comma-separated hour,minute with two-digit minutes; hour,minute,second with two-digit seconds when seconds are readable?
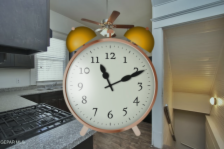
11,11
